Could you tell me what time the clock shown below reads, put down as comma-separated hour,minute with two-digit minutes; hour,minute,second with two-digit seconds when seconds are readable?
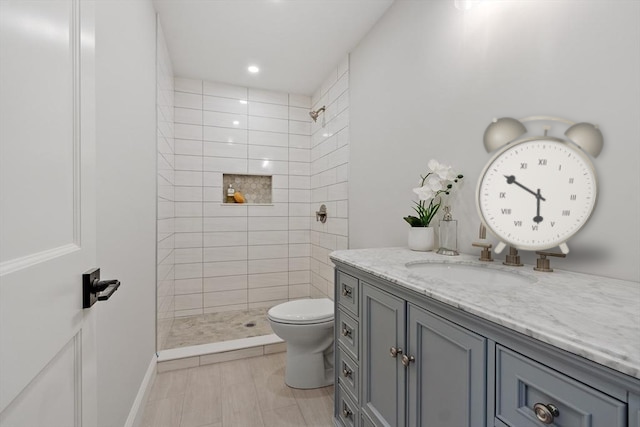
5,50
